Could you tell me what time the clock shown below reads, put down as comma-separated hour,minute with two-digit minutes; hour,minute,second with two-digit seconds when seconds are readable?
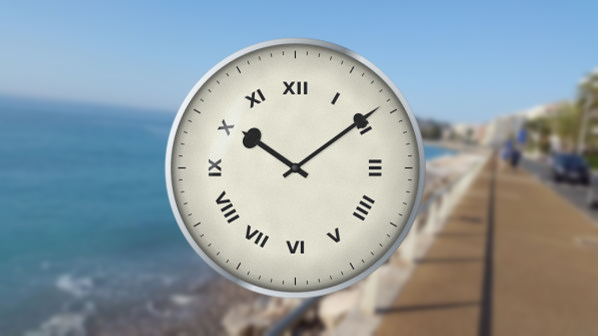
10,09
